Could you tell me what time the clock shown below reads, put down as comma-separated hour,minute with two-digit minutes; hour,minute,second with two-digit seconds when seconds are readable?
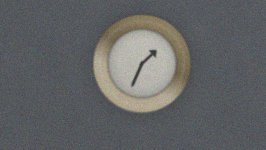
1,34
